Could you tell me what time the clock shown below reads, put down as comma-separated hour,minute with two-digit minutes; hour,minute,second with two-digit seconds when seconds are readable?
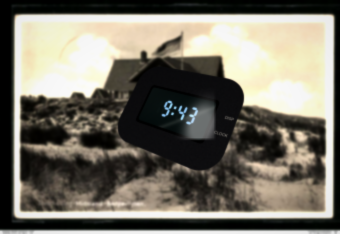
9,43
